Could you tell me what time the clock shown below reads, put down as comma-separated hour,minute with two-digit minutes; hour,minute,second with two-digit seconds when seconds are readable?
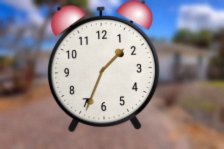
1,34
